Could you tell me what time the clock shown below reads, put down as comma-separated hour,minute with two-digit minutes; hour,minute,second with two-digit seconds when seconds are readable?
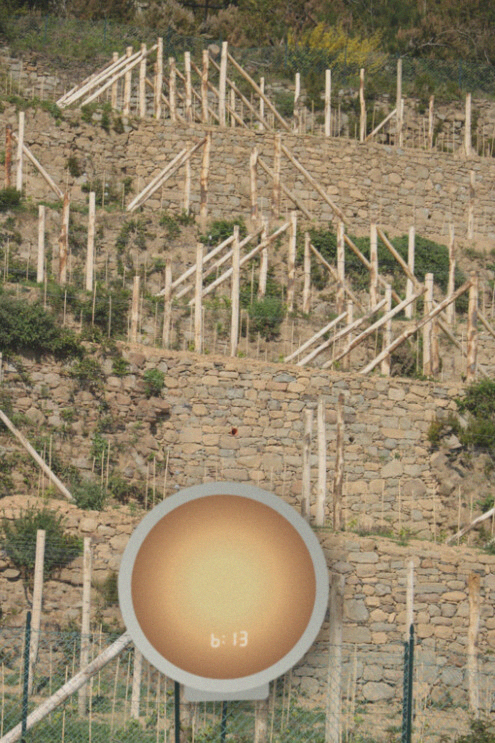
6,13
